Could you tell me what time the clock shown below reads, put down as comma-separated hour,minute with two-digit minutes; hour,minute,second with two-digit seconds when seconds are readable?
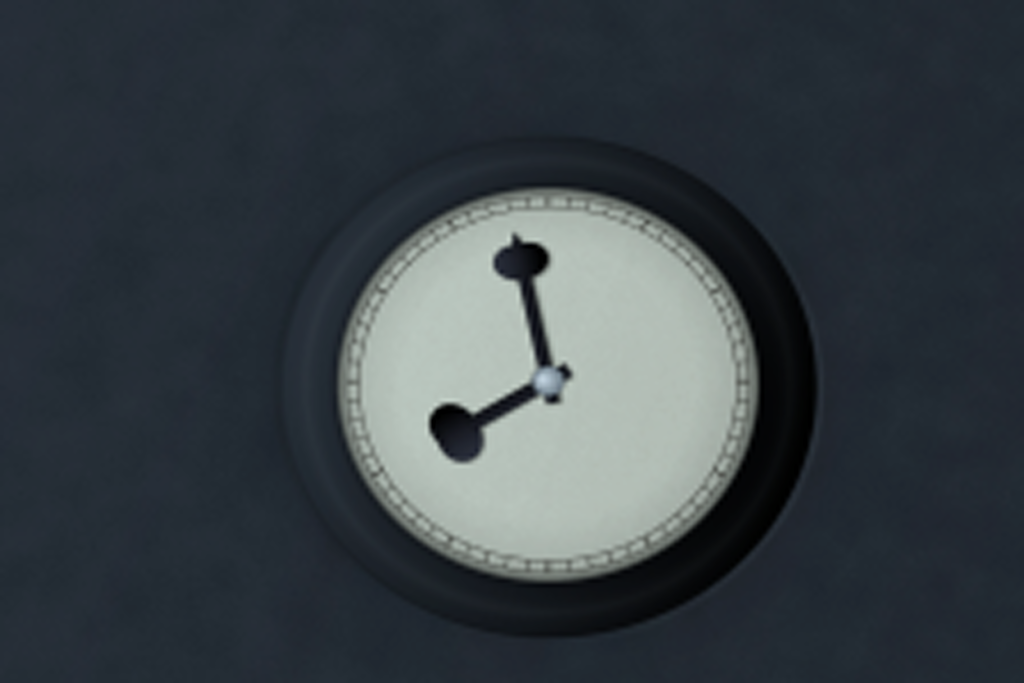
7,58
